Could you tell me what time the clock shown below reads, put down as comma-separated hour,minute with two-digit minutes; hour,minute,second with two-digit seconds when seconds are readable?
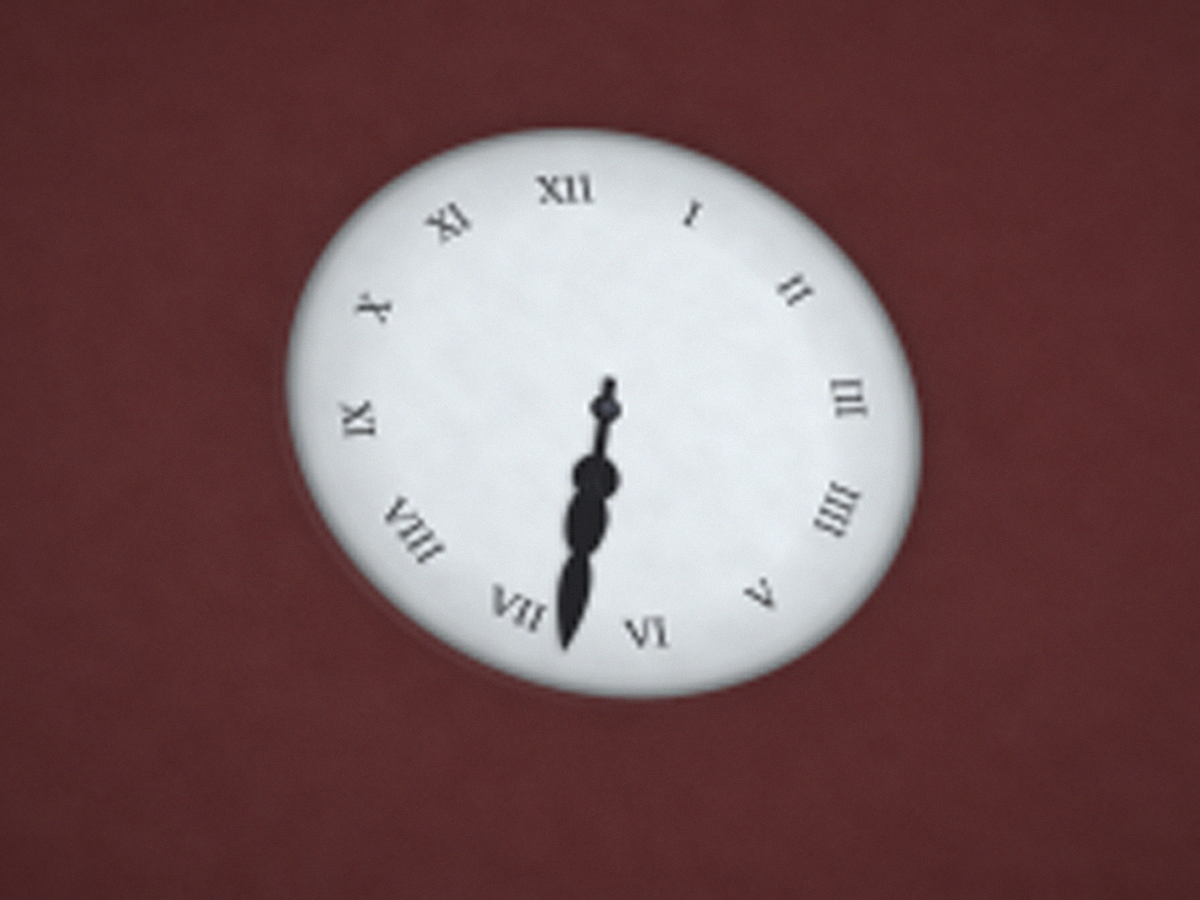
6,33
